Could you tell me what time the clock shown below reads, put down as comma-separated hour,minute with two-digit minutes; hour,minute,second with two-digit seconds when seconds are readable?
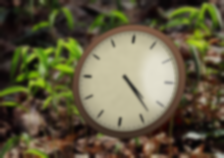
4,23
